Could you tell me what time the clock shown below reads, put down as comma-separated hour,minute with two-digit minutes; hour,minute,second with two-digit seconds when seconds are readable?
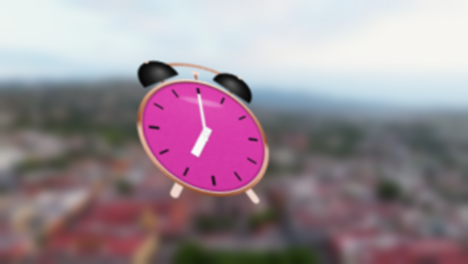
7,00
